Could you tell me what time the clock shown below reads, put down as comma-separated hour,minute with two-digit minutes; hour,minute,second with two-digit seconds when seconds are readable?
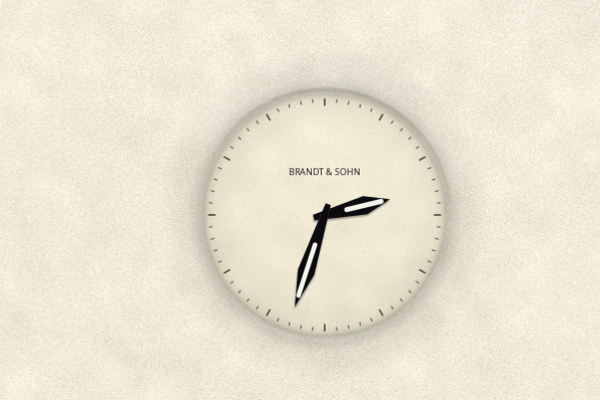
2,33
